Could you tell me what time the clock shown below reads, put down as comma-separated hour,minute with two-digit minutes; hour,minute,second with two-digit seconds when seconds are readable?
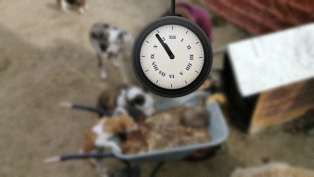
10,54
